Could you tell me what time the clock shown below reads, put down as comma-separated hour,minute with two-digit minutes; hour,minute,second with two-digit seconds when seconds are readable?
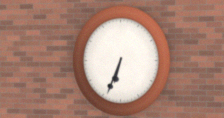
6,34
